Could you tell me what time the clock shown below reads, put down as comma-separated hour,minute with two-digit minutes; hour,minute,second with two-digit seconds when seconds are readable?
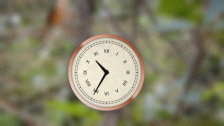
10,35
